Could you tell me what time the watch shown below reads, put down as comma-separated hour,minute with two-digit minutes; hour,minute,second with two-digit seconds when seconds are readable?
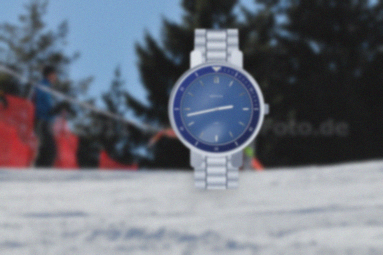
2,43
